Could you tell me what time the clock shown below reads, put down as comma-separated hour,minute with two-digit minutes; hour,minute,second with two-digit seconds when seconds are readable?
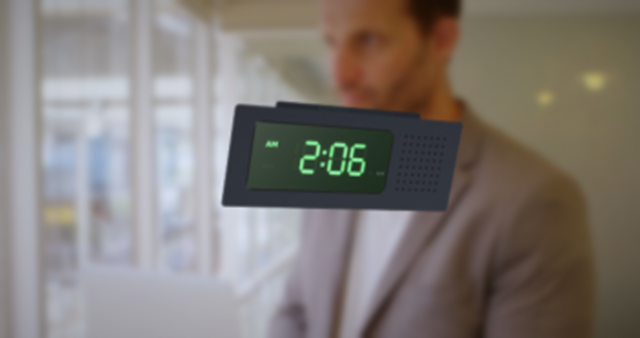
2,06
